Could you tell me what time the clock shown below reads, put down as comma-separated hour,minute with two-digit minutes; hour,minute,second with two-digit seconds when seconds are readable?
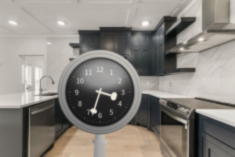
3,33
